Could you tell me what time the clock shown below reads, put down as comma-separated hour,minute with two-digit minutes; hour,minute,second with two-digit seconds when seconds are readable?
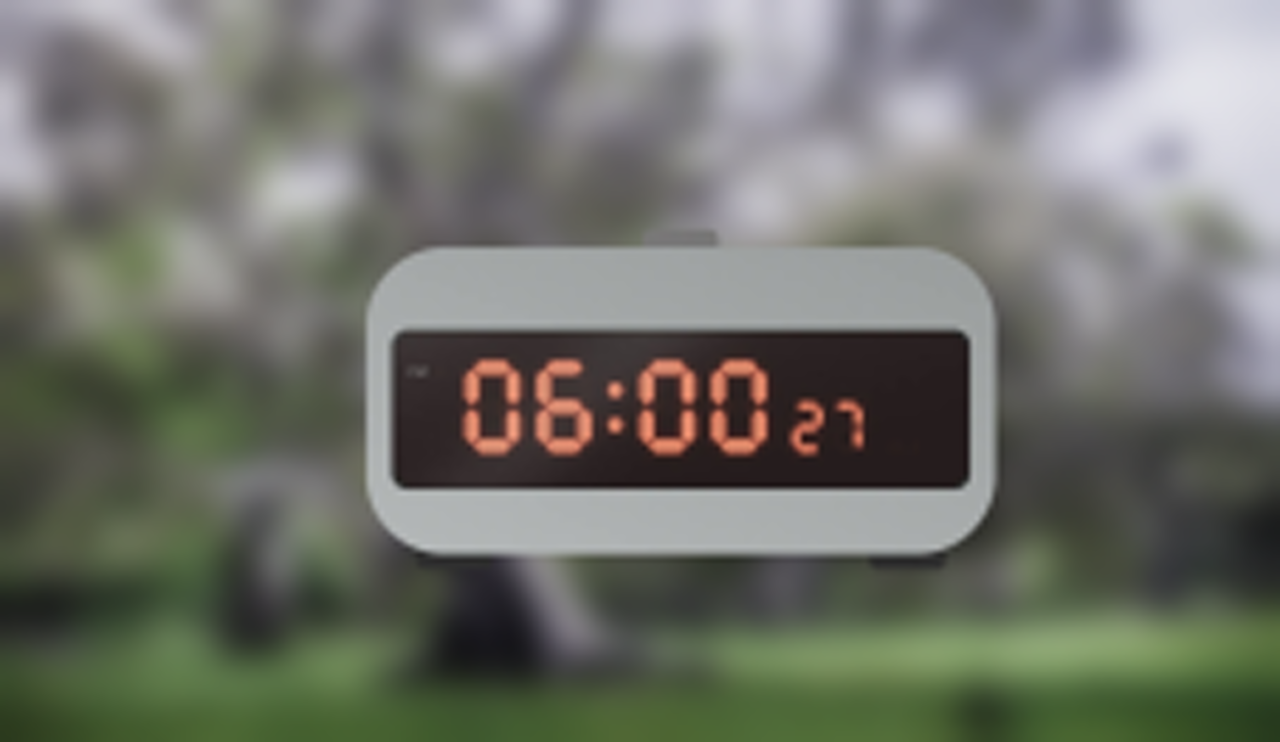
6,00,27
